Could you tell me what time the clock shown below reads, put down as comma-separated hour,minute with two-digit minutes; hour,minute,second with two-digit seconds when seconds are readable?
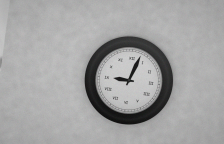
9,03
